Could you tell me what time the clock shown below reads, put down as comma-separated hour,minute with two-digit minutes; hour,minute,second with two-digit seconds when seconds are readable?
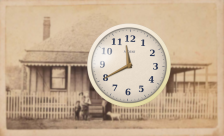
11,40
